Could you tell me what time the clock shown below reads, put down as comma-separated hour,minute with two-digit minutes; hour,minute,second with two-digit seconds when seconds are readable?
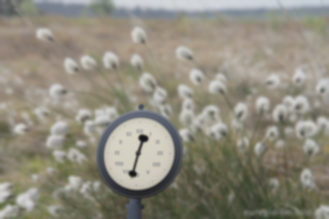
12,32
